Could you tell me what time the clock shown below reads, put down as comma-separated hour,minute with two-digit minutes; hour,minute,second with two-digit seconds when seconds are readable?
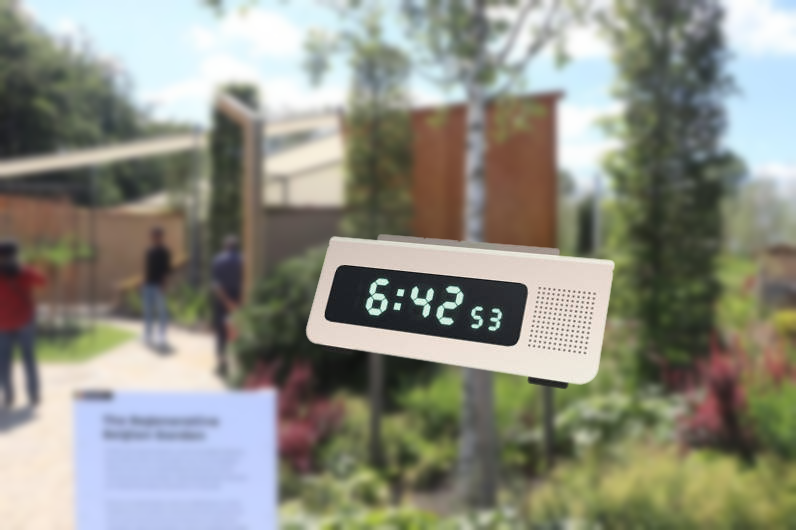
6,42,53
